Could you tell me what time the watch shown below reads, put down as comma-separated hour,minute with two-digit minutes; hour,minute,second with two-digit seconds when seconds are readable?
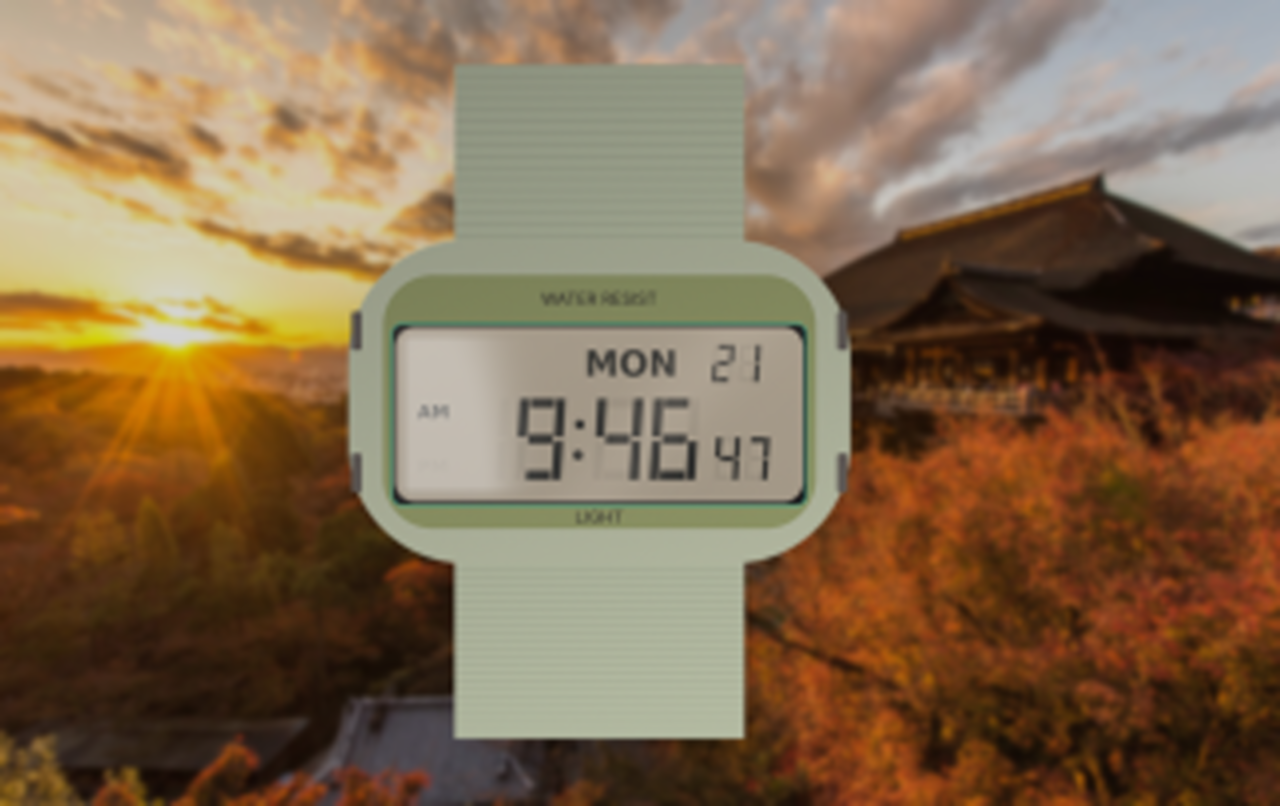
9,46,47
